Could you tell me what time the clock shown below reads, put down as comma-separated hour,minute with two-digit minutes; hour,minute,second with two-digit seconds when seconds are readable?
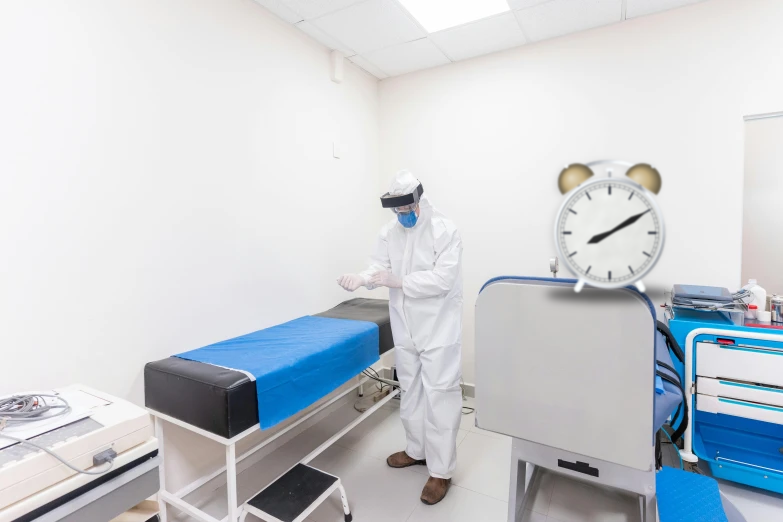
8,10
